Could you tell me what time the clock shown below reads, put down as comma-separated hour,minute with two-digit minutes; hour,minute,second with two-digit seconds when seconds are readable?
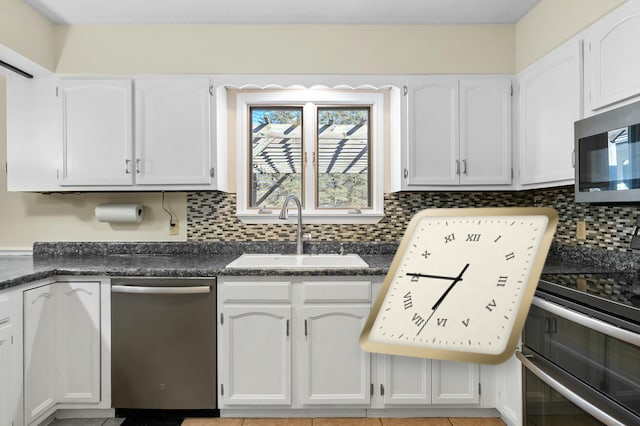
6,45,33
